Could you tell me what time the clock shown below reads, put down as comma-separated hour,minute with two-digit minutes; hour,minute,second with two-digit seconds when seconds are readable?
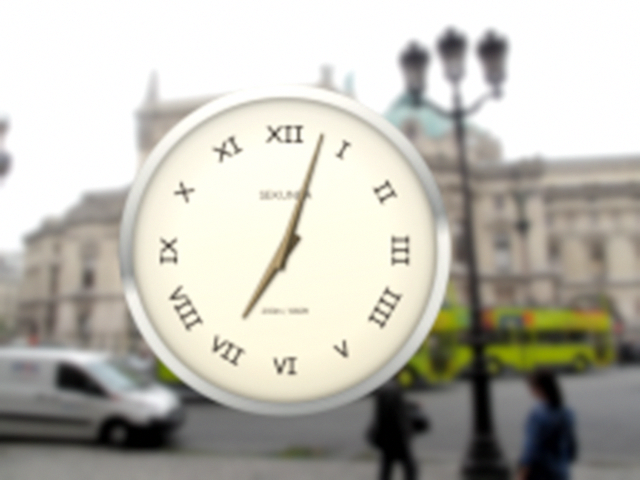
7,03
